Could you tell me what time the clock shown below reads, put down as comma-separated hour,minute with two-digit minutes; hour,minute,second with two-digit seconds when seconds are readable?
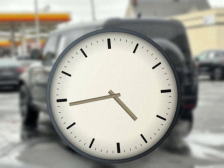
4,44
